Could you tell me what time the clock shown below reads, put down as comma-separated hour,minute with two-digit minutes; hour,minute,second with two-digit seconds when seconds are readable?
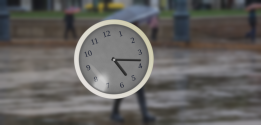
5,18
